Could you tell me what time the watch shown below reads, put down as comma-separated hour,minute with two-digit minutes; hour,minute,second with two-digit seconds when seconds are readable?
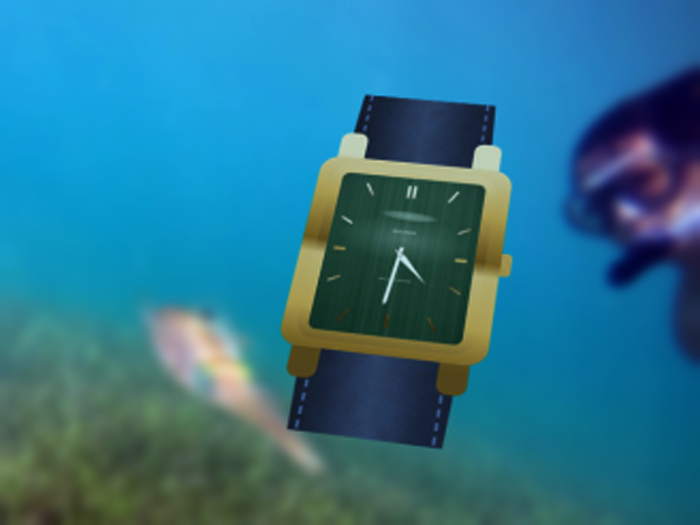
4,31
